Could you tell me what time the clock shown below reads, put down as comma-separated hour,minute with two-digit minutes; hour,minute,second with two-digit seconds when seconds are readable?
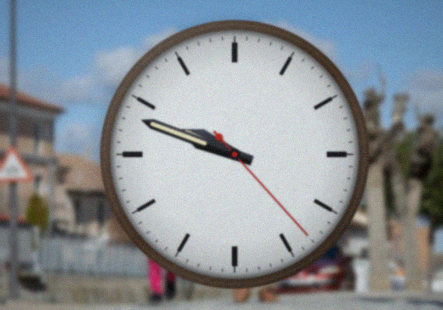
9,48,23
